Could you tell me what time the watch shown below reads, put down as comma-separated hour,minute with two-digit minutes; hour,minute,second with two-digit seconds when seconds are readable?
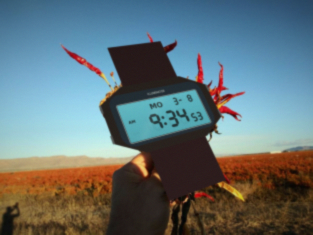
9,34
